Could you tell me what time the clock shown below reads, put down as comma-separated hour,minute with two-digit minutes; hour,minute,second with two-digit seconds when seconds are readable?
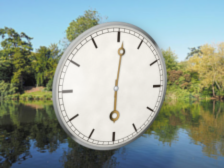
6,01
